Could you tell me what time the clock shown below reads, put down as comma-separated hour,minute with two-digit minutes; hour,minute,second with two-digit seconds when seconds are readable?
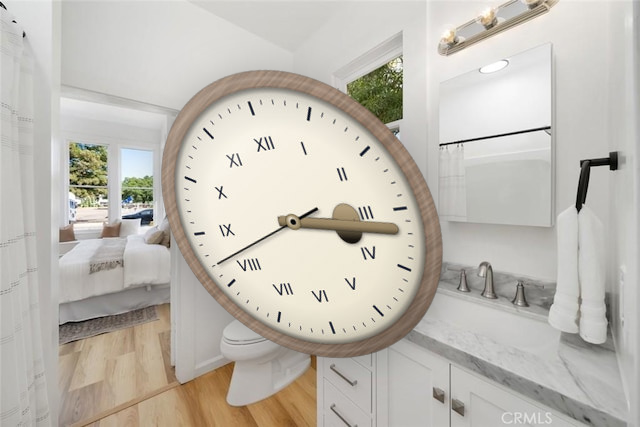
3,16,42
